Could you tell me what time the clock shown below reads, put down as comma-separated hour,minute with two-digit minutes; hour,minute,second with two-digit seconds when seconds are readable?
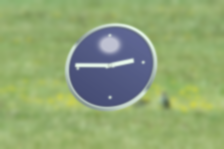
2,46
